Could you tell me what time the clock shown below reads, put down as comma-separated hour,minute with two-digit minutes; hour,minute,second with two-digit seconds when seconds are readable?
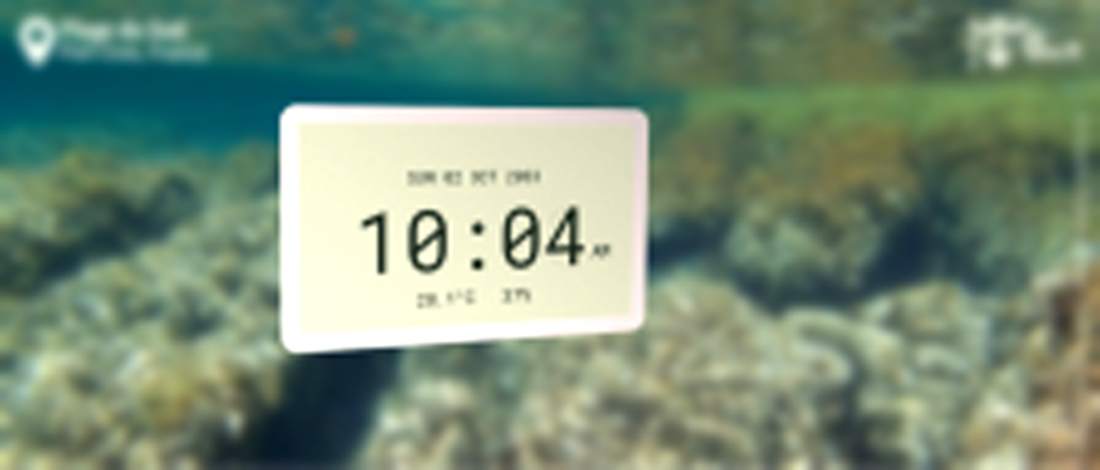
10,04
